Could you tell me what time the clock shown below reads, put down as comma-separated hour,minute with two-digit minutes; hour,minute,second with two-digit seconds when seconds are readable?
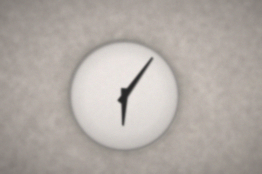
6,06
